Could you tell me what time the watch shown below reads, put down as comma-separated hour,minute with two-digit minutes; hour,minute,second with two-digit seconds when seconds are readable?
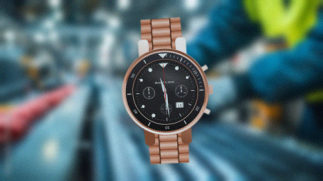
11,29
